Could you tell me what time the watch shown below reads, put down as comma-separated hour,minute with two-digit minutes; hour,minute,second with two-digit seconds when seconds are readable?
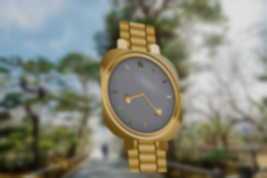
8,23
